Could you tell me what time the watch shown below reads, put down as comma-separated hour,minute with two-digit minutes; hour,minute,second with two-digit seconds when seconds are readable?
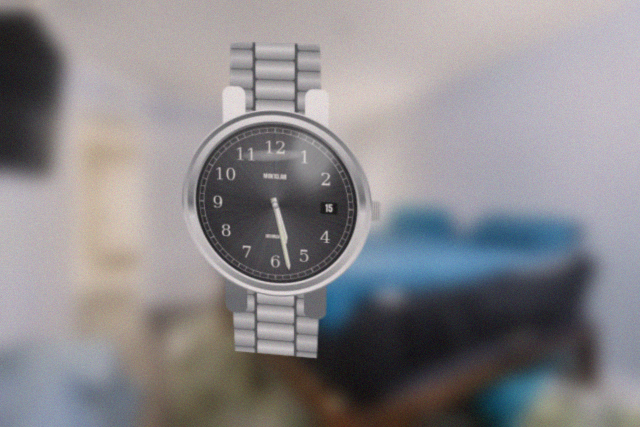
5,28
